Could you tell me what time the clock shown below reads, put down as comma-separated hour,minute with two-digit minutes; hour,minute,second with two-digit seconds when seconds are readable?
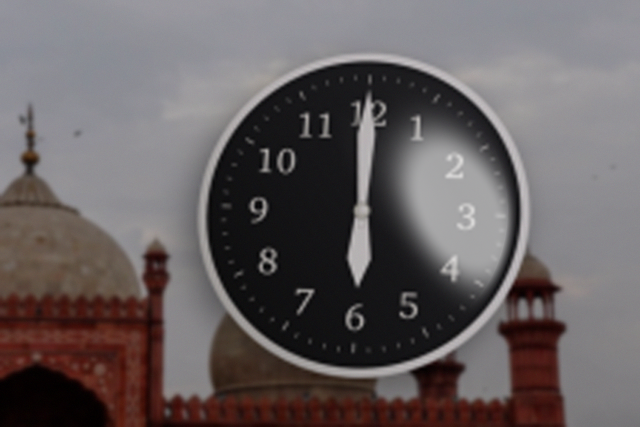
6,00
